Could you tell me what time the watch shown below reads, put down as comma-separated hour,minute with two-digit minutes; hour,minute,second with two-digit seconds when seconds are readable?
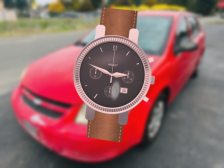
2,48
